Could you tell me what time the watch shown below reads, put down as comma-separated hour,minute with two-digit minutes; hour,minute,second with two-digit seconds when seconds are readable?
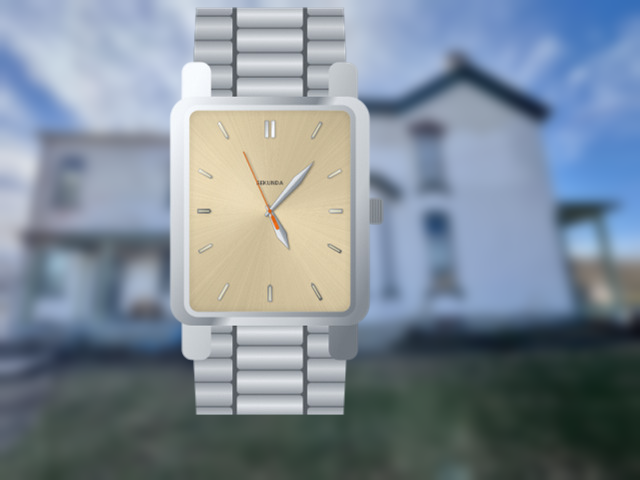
5,06,56
